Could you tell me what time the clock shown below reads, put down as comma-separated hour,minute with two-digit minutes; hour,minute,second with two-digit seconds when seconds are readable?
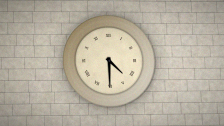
4,30
